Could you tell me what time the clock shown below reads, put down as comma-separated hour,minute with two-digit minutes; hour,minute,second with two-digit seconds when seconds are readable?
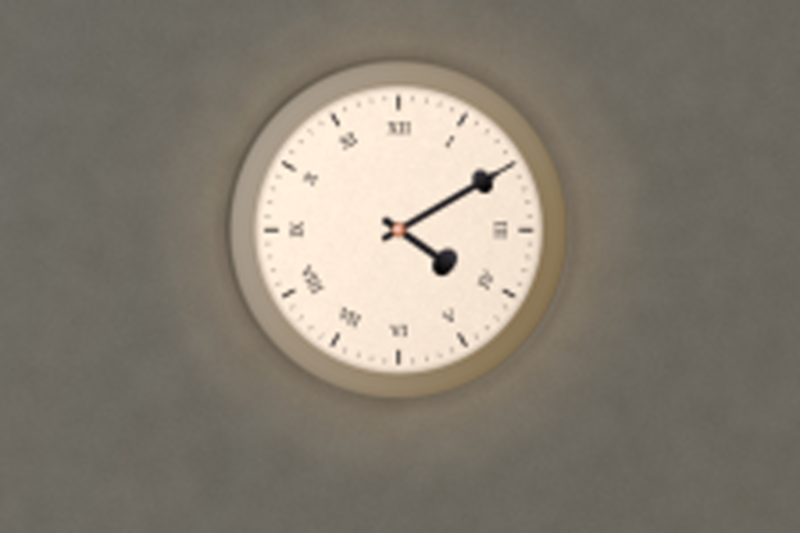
4,10
